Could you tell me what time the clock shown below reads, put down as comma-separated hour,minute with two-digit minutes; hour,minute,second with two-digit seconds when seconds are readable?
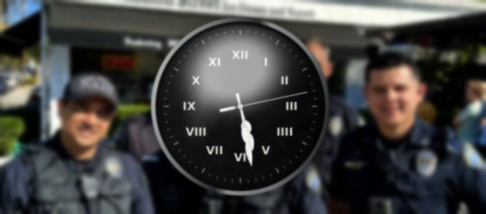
5,28,13
